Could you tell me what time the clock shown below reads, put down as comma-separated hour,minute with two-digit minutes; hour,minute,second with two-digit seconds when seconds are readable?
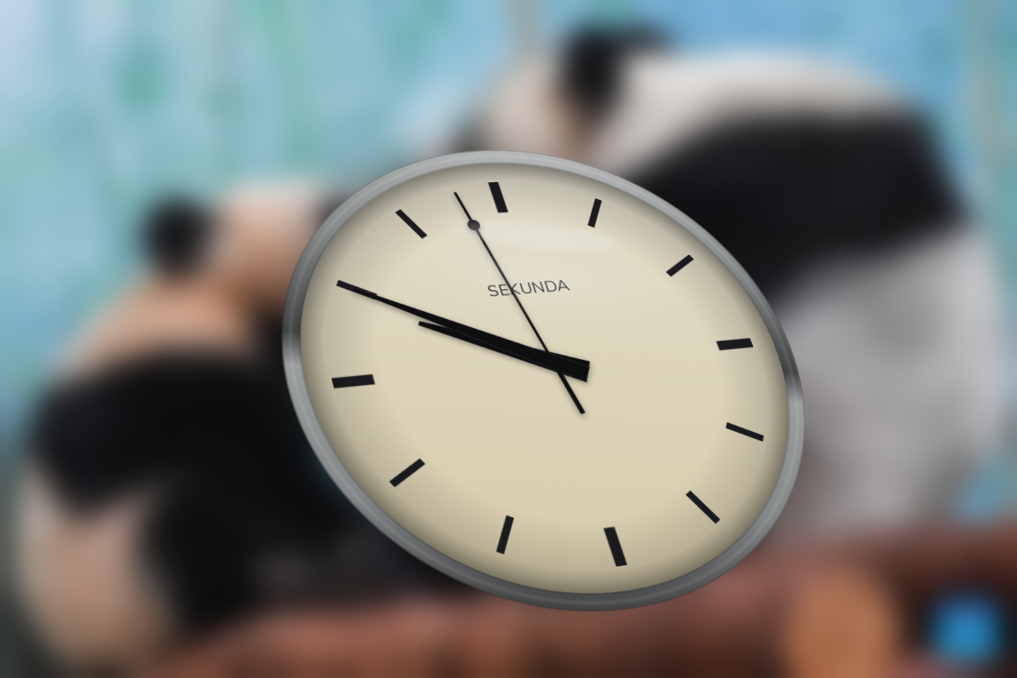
9,49,58
